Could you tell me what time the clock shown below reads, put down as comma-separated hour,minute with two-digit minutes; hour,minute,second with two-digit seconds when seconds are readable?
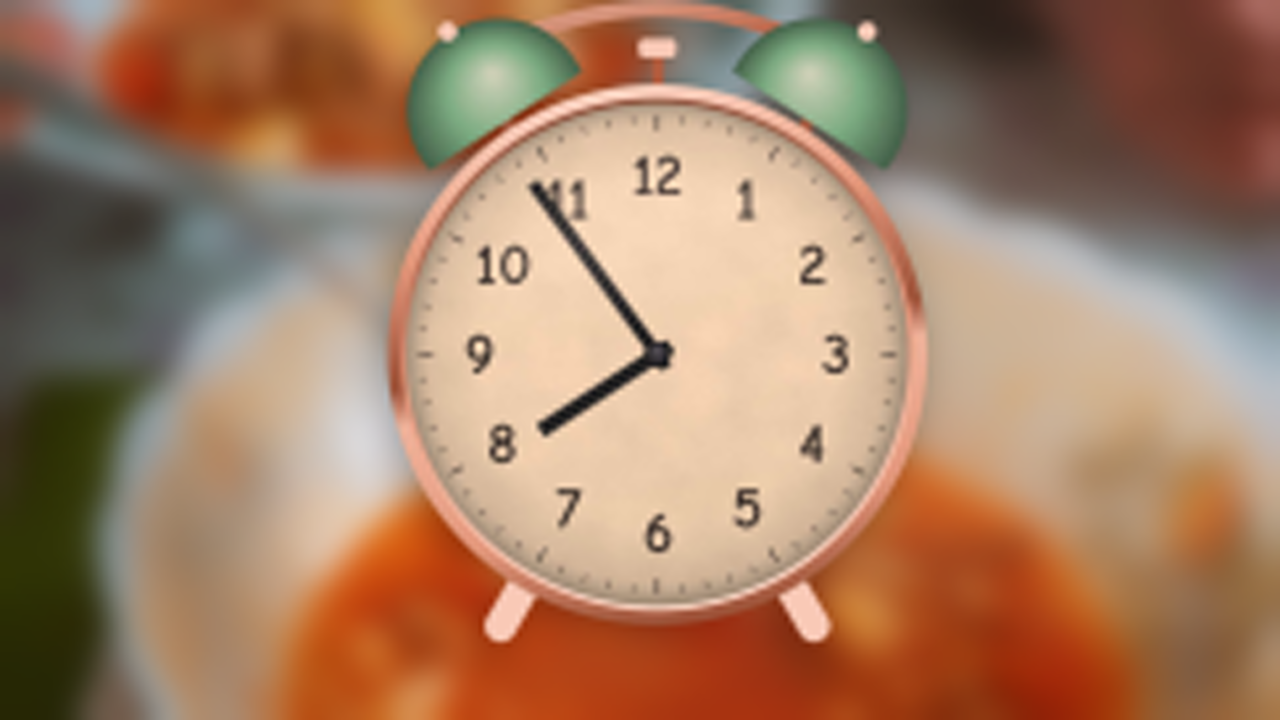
7,54
